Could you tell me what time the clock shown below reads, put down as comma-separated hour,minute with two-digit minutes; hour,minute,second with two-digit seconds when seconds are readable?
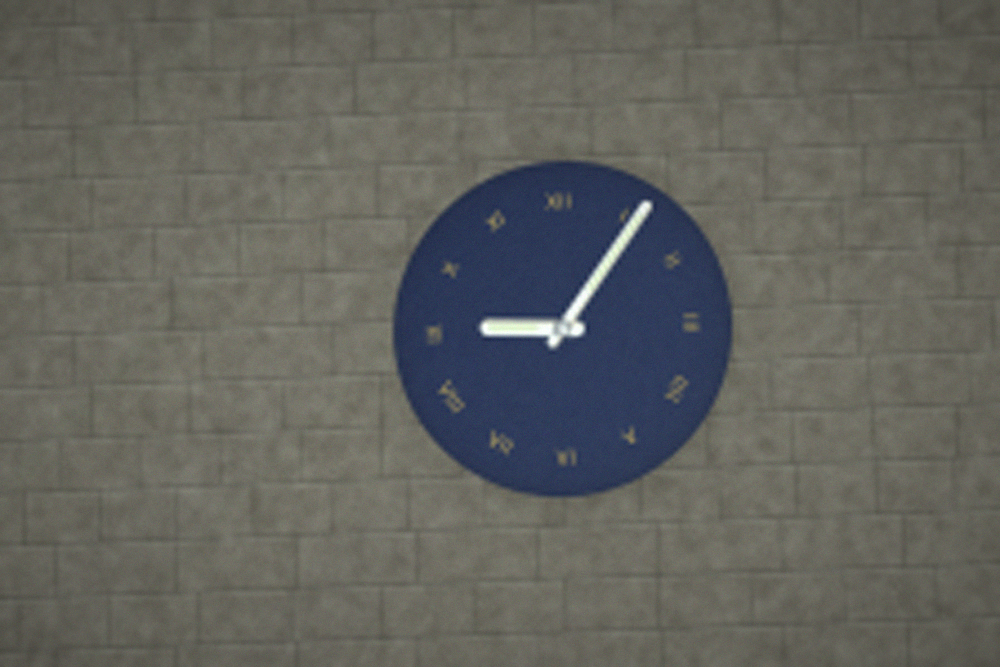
9,06
